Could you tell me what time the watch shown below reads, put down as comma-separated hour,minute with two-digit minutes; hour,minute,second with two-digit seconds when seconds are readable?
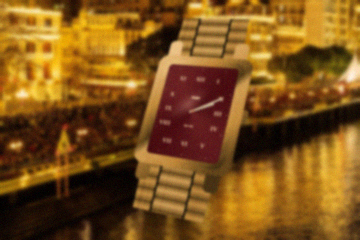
2,10
